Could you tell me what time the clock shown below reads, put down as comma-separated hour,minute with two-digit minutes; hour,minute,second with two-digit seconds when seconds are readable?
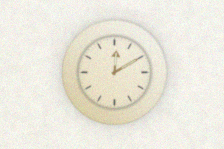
12,10
